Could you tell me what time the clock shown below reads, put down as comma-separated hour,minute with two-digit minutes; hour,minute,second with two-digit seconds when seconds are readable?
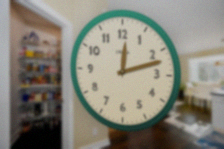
12,12
